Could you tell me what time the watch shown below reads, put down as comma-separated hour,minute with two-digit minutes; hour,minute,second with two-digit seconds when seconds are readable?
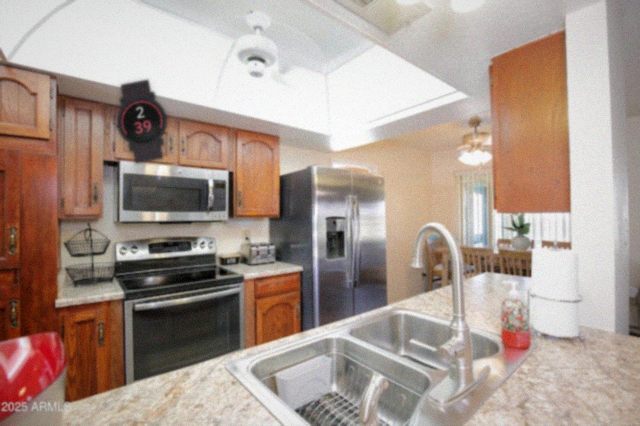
2,39
